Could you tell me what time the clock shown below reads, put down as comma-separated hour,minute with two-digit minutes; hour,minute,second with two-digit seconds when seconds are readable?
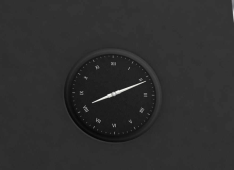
8,11
